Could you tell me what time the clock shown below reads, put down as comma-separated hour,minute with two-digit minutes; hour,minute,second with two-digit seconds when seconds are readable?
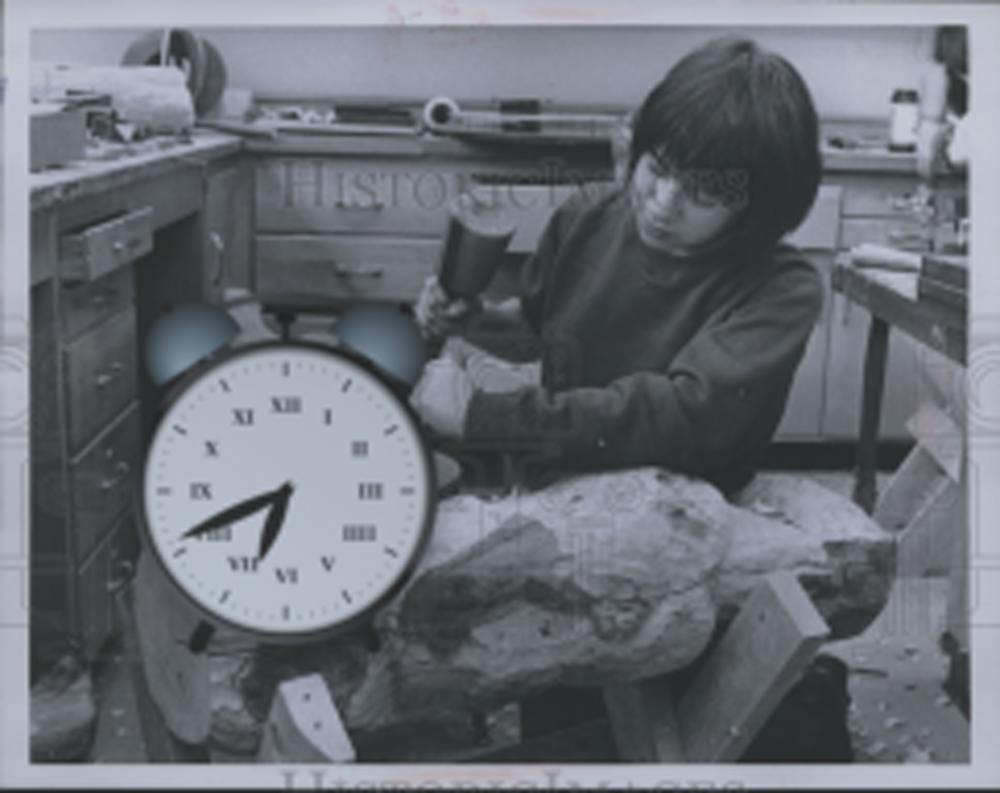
6,41
